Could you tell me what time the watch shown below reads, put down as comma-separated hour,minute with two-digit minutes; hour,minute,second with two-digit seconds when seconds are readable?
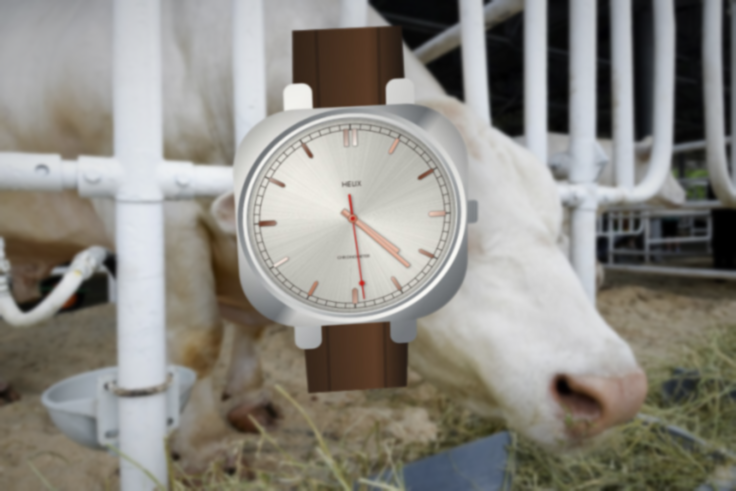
4,22,29
